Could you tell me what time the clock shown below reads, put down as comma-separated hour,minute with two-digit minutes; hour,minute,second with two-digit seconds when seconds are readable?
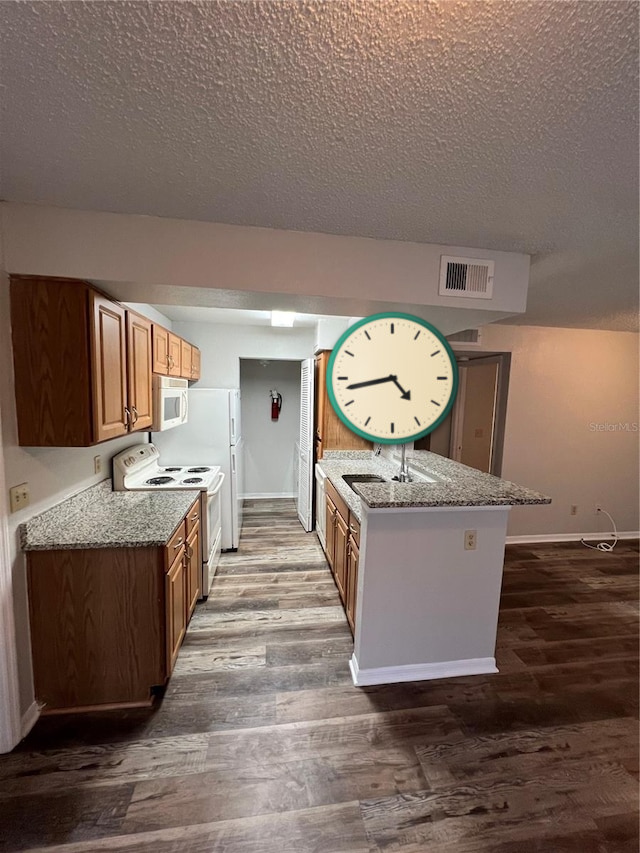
4,43
